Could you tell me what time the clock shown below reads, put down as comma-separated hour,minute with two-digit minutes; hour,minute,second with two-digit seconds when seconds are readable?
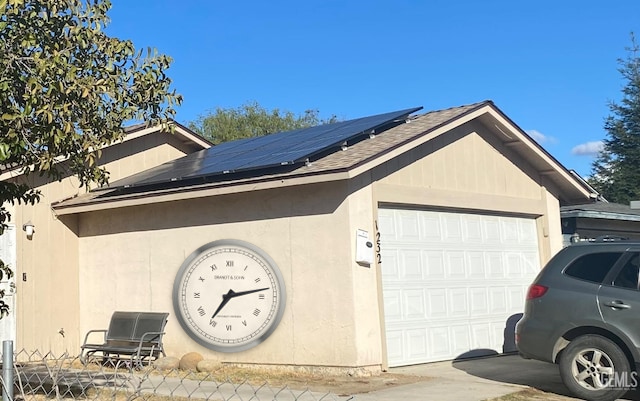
7,13
